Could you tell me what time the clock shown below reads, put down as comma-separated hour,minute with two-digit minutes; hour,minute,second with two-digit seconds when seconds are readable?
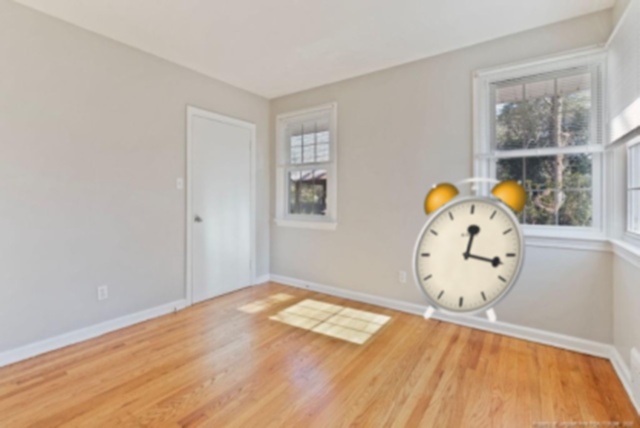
12,17
